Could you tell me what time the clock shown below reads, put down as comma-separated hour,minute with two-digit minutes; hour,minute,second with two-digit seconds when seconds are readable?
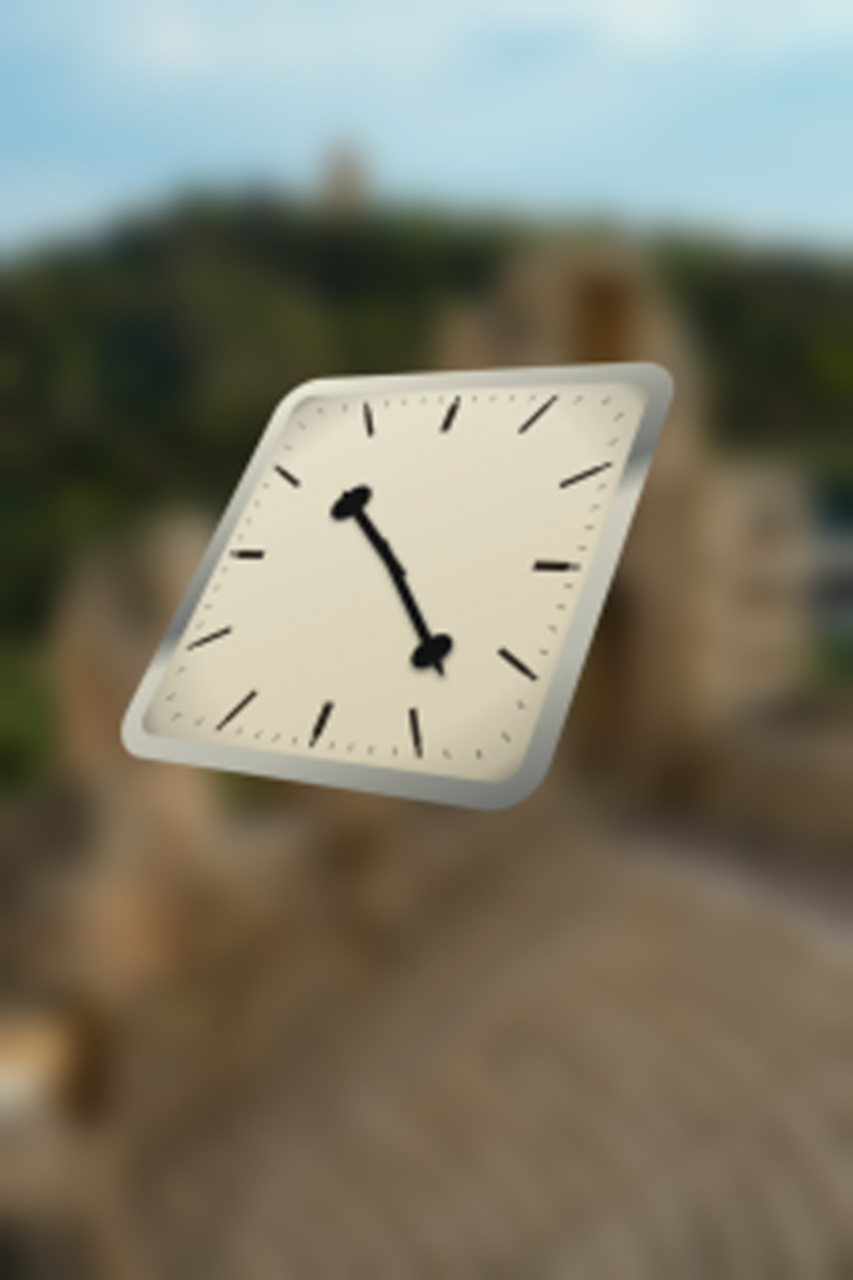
10,23
